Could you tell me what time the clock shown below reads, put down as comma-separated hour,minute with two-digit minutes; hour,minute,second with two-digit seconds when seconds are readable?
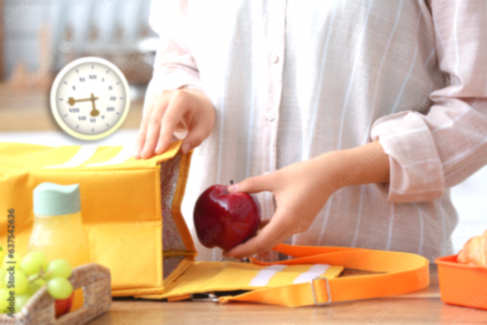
5,44
